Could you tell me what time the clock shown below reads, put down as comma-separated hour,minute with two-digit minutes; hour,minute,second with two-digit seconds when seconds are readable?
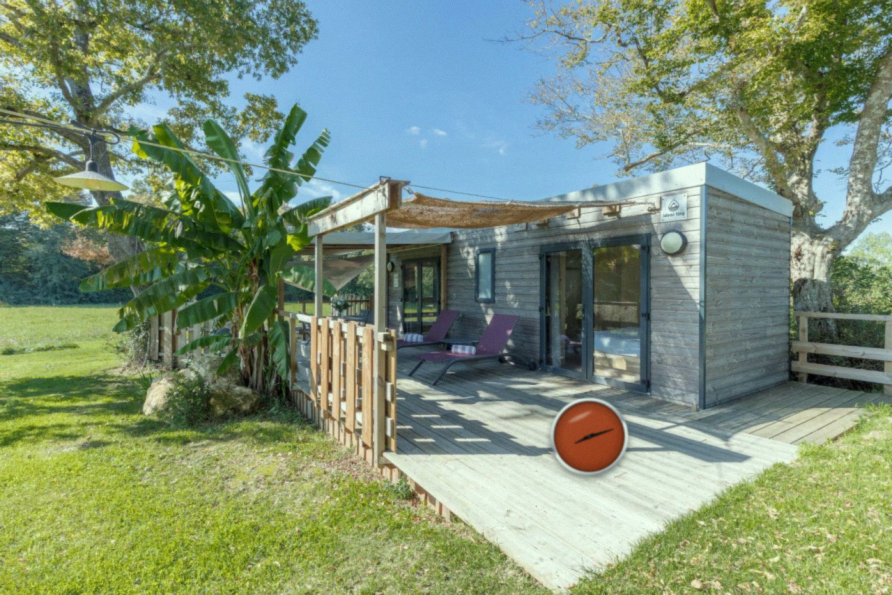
8,12
